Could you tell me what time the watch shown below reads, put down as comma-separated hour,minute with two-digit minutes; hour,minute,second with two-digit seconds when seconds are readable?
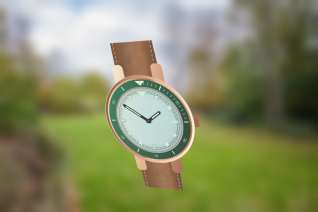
1,51
